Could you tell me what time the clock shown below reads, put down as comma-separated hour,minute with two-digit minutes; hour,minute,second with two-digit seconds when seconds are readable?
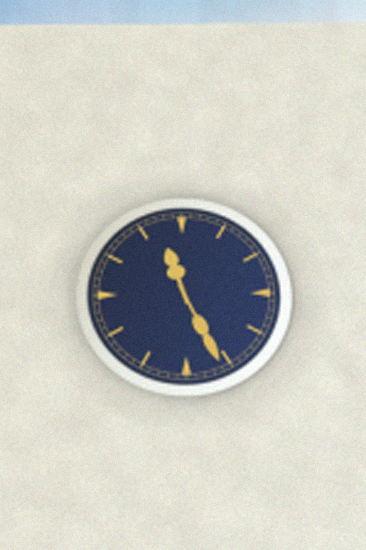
11,26
